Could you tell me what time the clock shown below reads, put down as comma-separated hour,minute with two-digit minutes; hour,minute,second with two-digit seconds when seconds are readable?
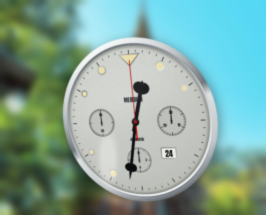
12,32
